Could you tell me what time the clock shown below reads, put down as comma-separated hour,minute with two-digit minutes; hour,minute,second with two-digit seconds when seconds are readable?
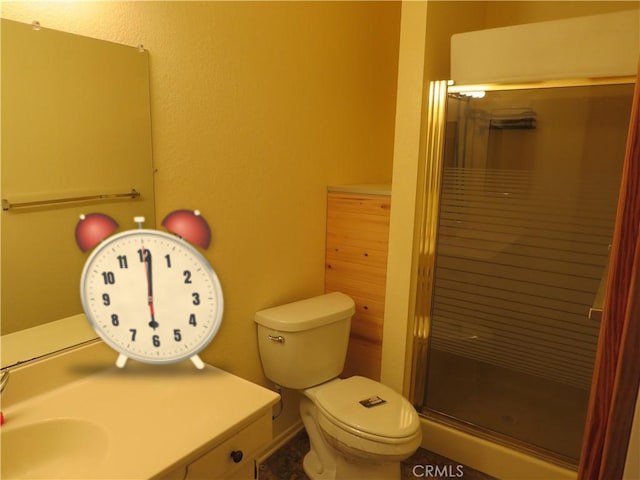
6,01,00
